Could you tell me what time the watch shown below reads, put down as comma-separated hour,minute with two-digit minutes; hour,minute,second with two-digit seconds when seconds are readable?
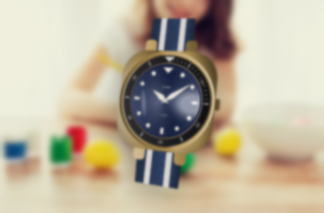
10,09
